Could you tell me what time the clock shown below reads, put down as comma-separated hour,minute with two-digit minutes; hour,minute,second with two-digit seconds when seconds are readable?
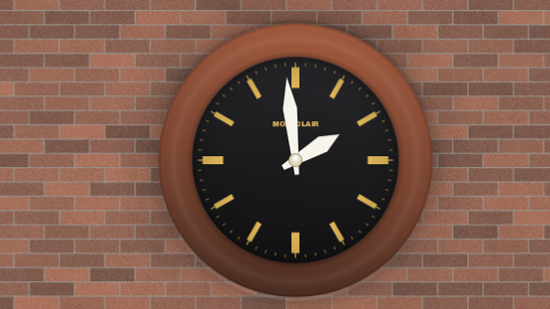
1,59
